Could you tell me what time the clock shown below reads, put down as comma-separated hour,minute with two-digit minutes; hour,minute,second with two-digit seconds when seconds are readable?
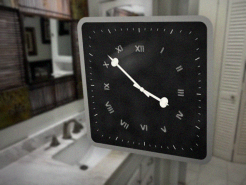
3,52
